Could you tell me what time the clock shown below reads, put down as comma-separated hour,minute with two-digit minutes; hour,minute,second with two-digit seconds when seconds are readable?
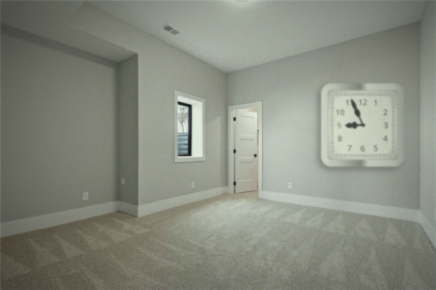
8,56
